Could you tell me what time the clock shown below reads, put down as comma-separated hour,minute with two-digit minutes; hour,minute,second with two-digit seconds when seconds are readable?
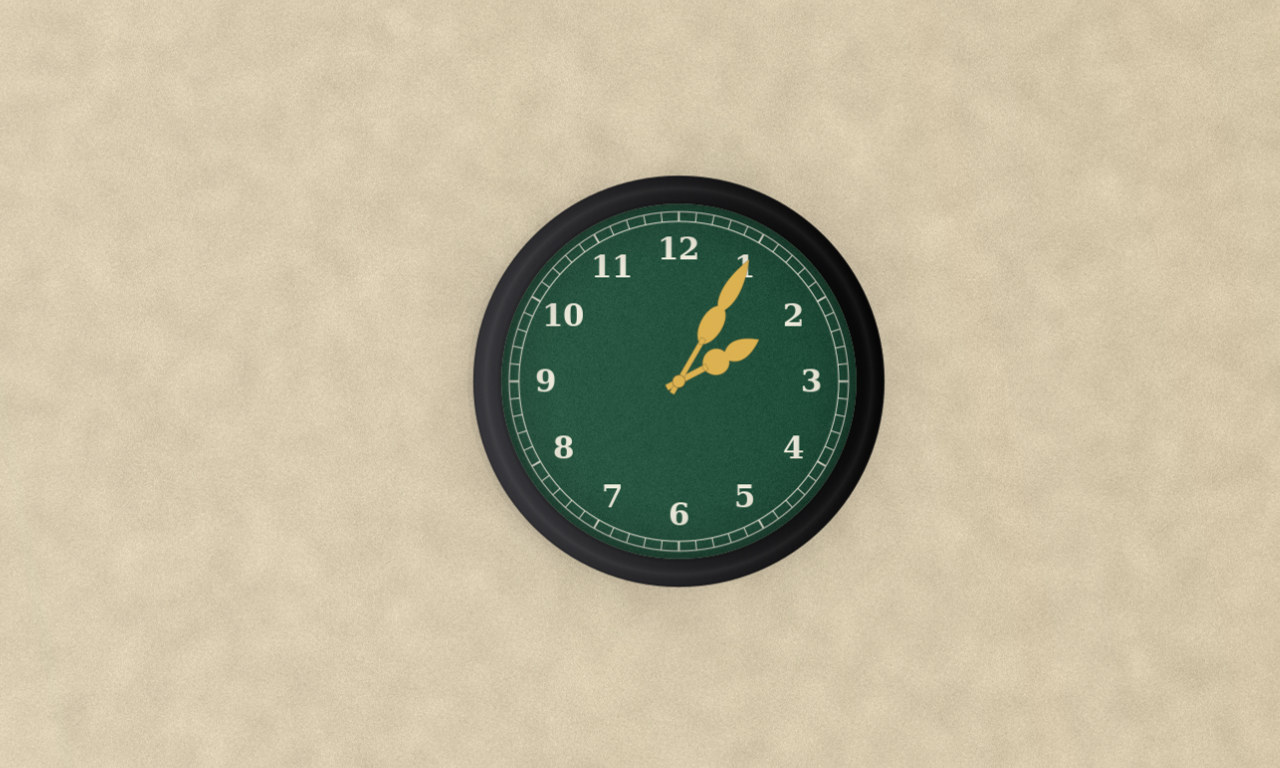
2,05
